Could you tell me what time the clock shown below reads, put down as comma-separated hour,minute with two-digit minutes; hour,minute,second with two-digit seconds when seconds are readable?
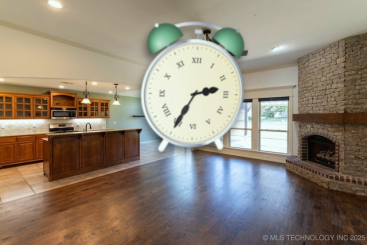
2,35
